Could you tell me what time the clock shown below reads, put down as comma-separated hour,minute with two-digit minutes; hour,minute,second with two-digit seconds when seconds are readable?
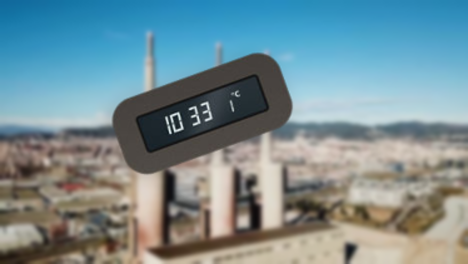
10,33
